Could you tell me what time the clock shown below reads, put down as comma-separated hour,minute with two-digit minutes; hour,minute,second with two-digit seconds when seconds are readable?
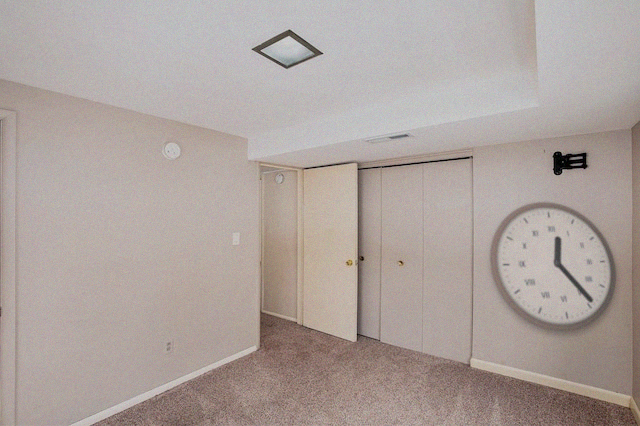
12,24
